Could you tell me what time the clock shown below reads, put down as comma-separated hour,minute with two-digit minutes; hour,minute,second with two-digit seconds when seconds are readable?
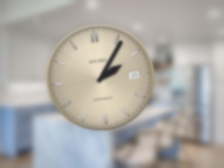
2,06
